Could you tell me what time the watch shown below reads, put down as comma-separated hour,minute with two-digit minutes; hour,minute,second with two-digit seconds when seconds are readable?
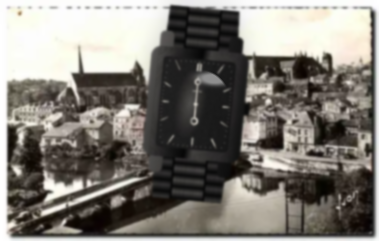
6,00
